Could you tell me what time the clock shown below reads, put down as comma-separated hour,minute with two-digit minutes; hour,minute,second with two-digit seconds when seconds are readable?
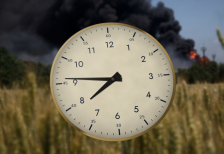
7,46
